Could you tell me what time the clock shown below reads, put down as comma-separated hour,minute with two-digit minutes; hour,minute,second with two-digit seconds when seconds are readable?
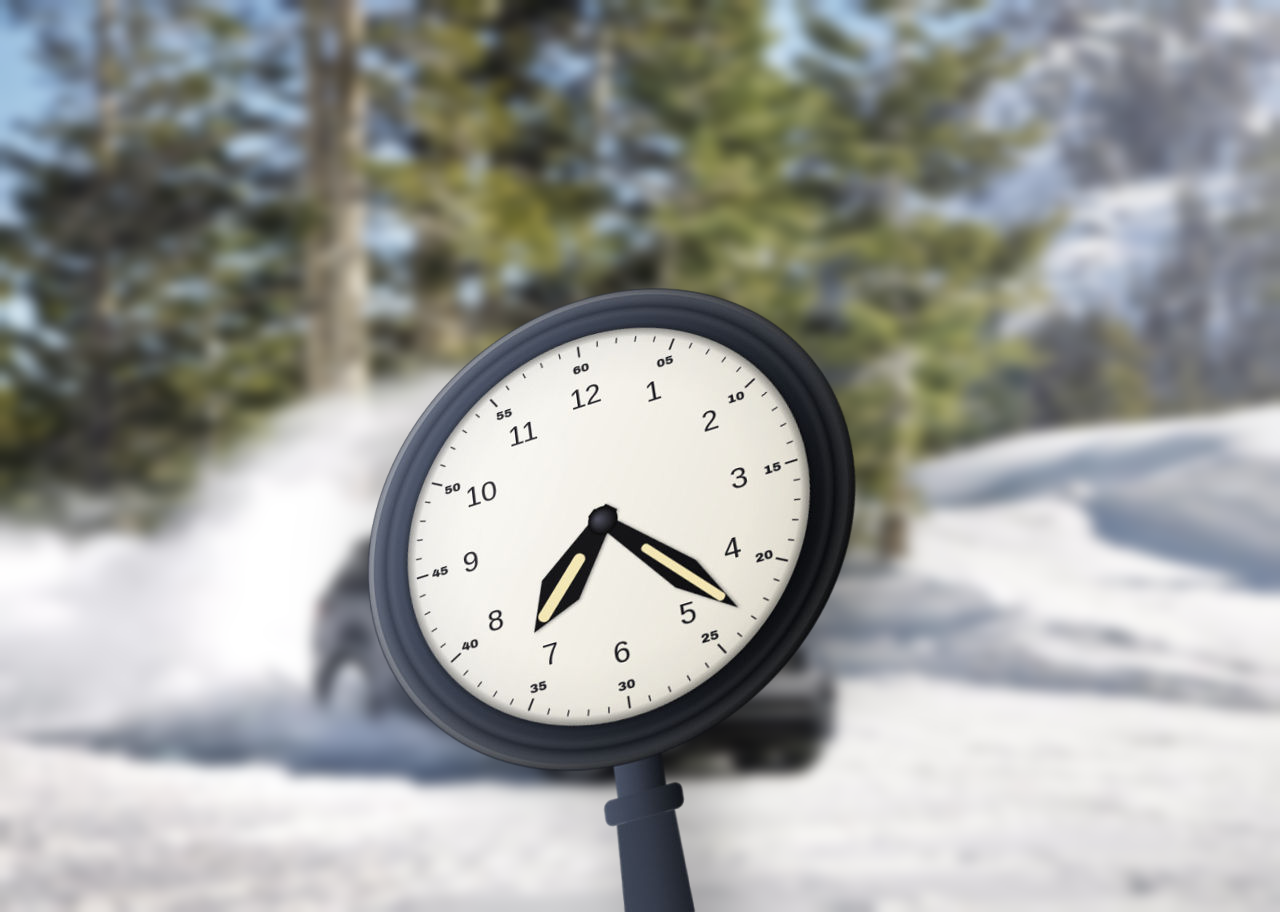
7,23
